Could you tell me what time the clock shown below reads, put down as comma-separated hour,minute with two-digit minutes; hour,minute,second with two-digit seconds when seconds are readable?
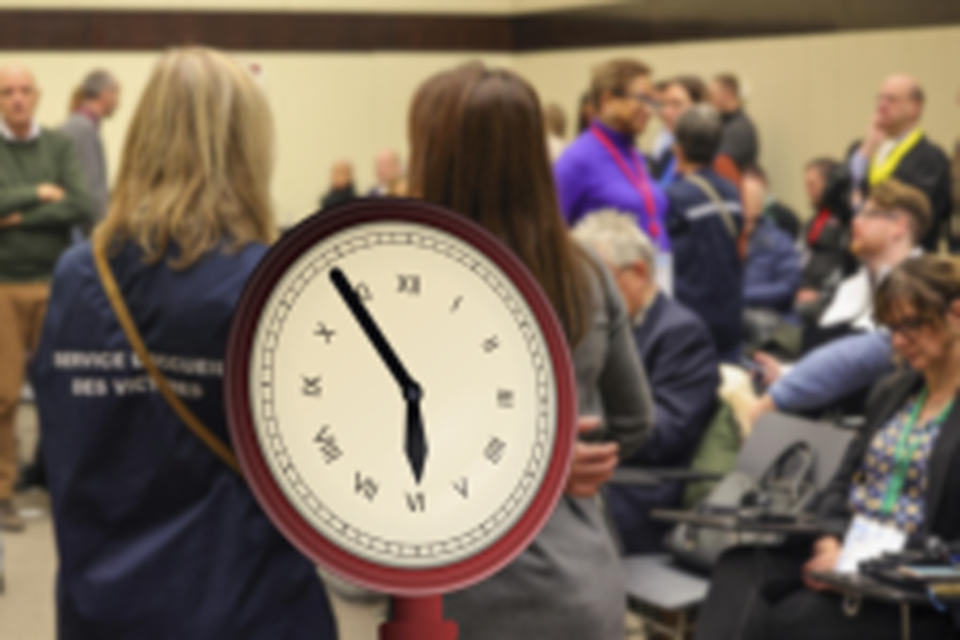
5,54
